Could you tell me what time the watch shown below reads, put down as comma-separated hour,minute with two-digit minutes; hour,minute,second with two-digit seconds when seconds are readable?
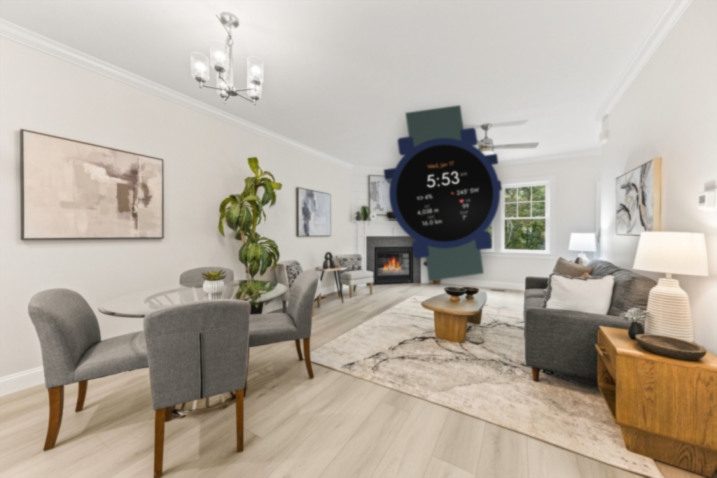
5,53
